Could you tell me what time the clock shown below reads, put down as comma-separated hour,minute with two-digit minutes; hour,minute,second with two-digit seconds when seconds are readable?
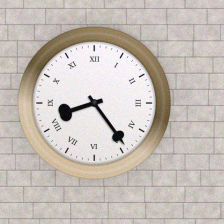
8,24
